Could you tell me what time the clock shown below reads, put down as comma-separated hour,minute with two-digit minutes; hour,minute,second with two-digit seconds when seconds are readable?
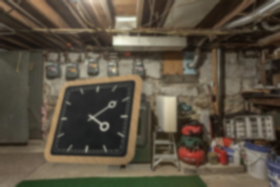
4,09
